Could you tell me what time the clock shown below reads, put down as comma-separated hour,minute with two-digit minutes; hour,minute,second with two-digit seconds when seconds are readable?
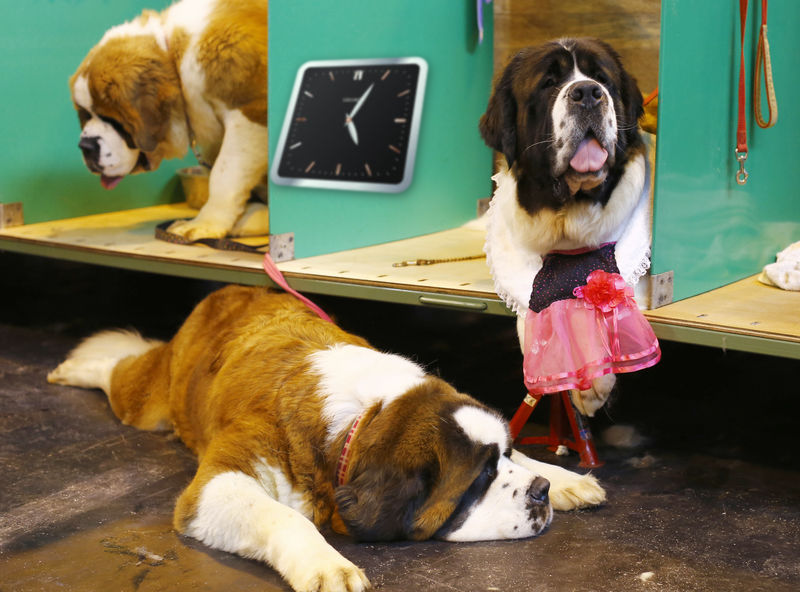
5,04
